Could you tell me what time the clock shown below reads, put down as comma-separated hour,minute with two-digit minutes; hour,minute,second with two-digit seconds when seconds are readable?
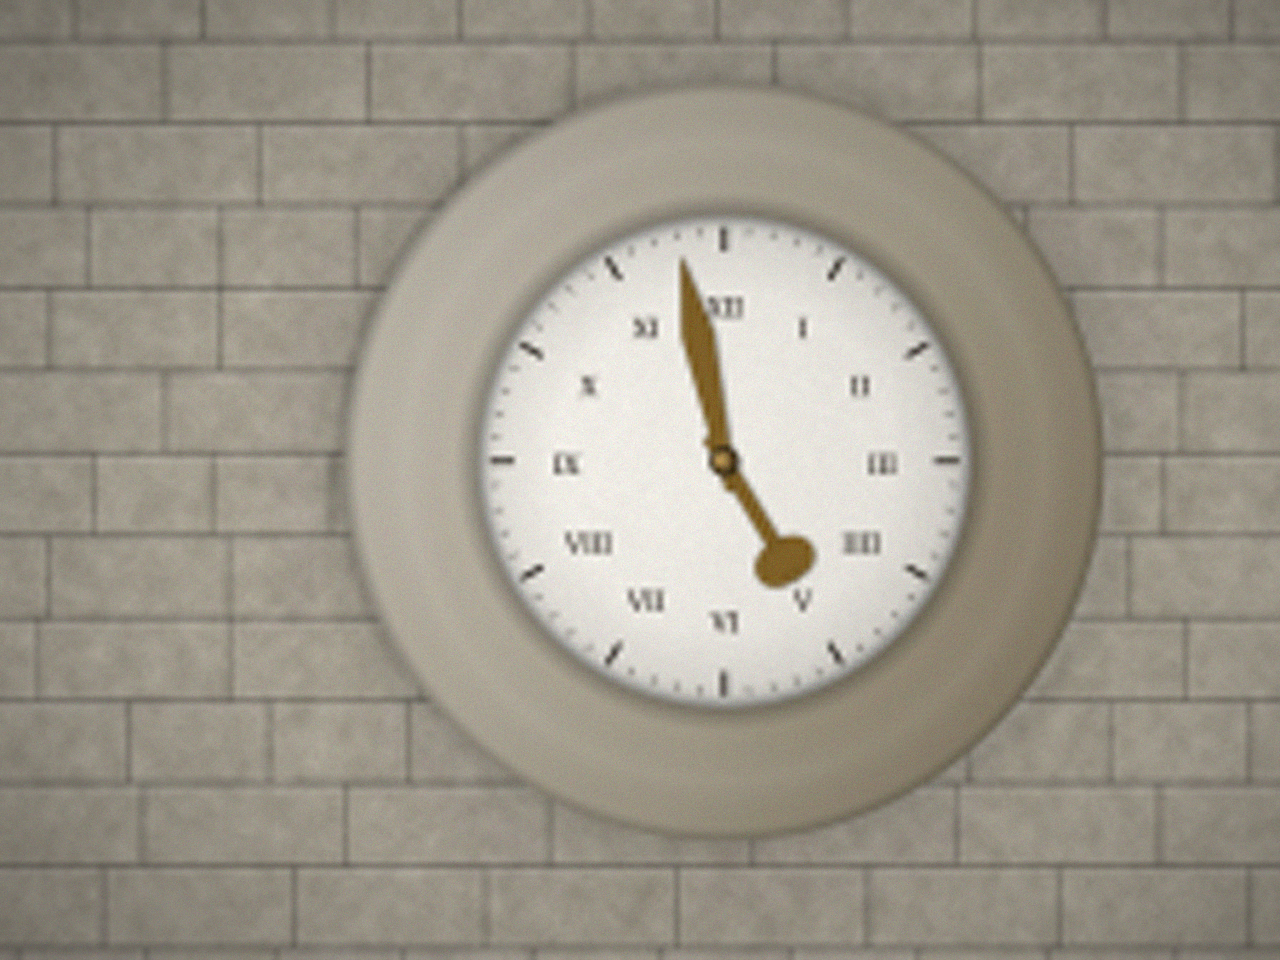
4,58
